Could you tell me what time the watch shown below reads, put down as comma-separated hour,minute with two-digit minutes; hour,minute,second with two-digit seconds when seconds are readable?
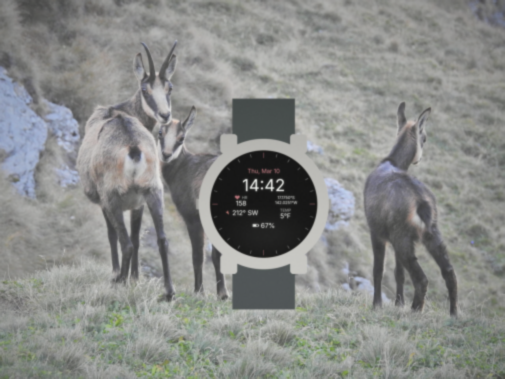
14,42
